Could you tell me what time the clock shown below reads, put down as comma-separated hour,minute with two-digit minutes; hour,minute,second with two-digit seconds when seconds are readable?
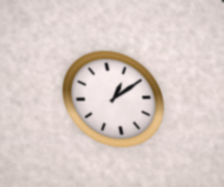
1,10
